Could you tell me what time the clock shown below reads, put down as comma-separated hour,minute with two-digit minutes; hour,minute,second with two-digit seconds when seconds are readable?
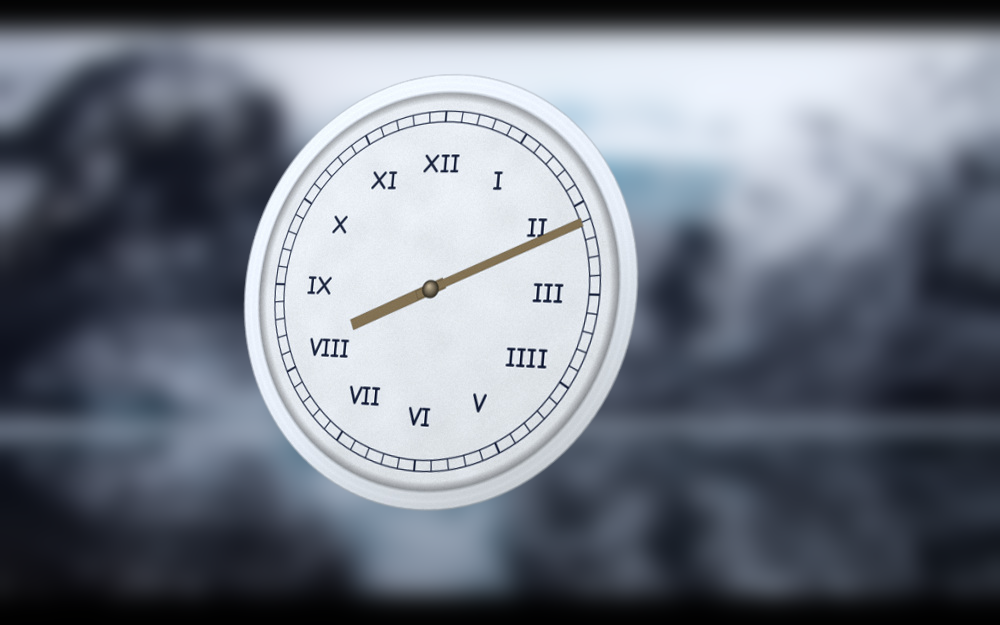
8,11
